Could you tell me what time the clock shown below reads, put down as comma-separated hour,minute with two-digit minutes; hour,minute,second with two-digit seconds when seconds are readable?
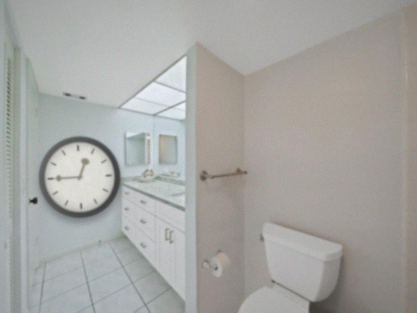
12,45
